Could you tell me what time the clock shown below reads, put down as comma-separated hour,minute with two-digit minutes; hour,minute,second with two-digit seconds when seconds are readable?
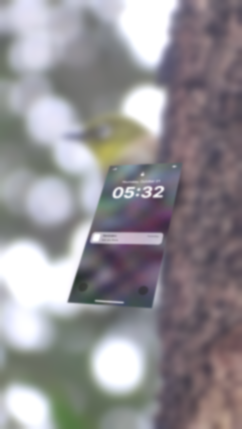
5,32
